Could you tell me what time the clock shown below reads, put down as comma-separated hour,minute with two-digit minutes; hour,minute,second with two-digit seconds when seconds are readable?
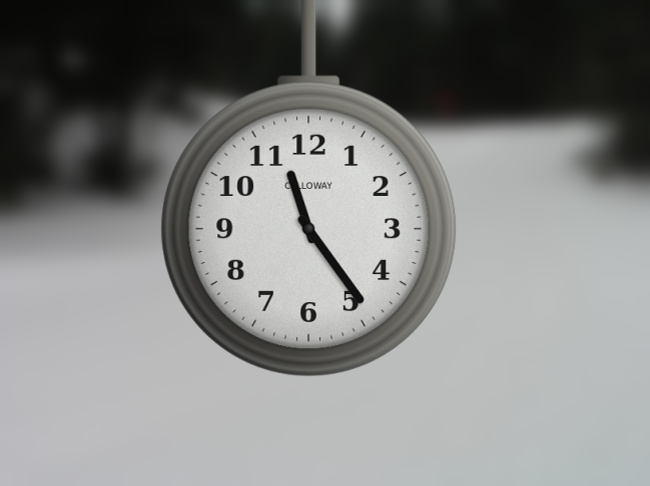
11,24
